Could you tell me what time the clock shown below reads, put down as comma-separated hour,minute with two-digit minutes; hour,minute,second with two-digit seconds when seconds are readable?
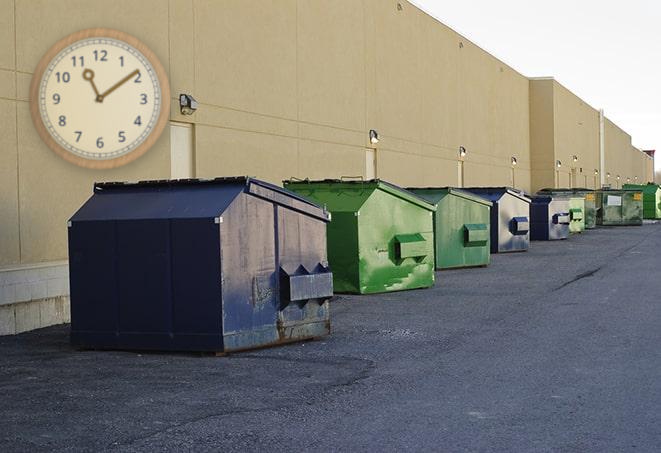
11,09
